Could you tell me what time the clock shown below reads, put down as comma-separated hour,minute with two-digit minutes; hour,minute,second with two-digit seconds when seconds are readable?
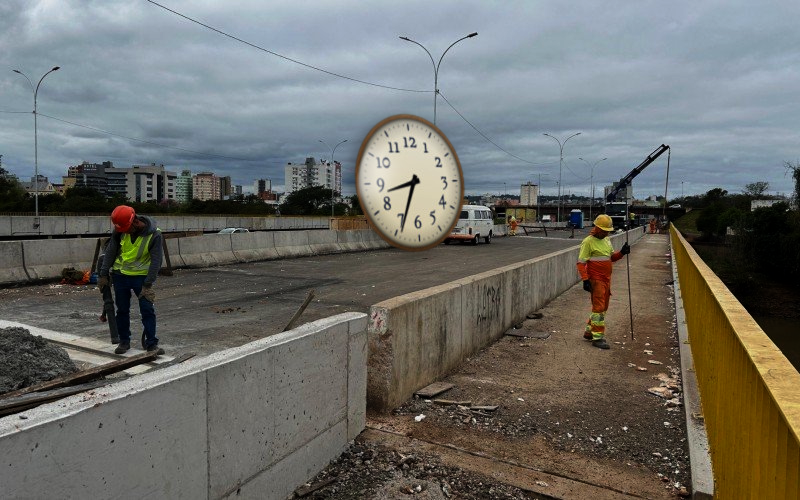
8,34
